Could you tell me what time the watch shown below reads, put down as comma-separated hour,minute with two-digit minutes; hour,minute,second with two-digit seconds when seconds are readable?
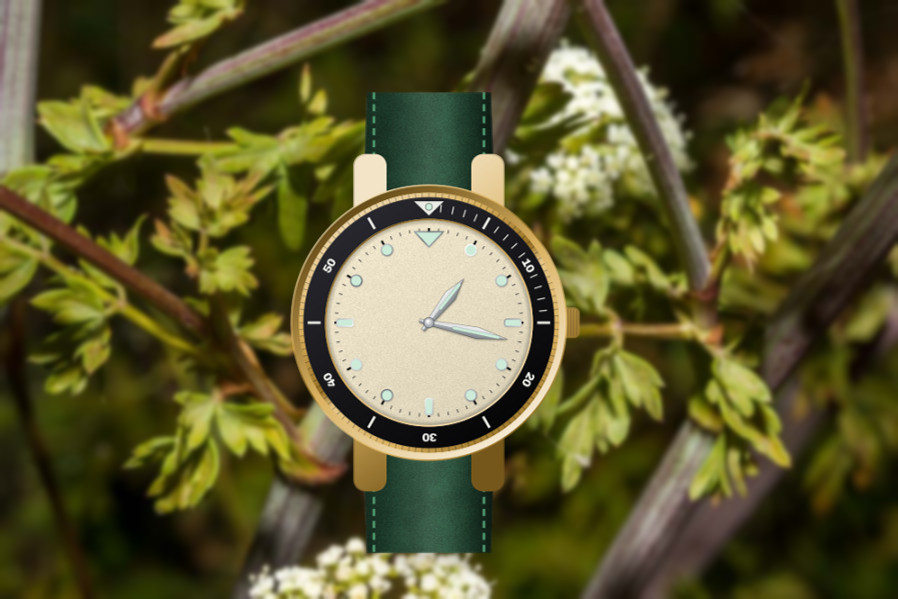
1,17
